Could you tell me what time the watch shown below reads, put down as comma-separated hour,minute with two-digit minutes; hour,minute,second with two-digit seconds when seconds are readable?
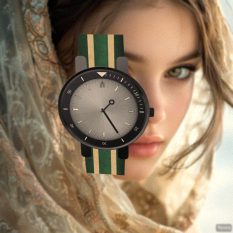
1,25
